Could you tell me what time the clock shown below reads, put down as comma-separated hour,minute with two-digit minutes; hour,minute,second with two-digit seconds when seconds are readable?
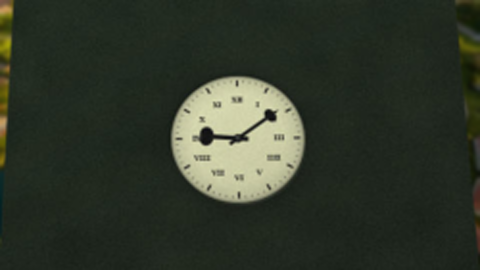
9,09
